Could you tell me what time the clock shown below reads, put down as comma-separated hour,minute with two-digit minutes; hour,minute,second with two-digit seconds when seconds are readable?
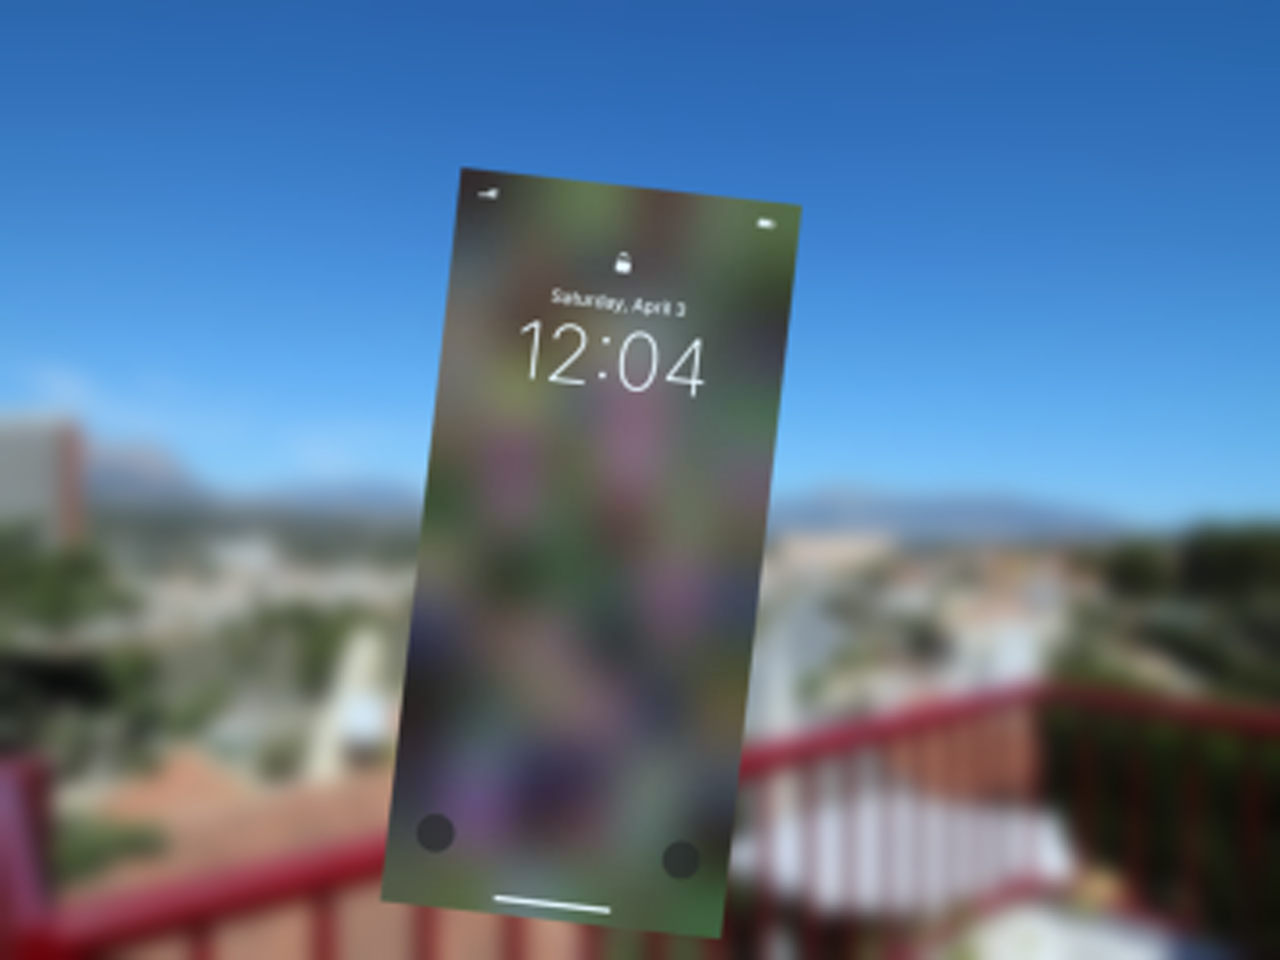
12,04
